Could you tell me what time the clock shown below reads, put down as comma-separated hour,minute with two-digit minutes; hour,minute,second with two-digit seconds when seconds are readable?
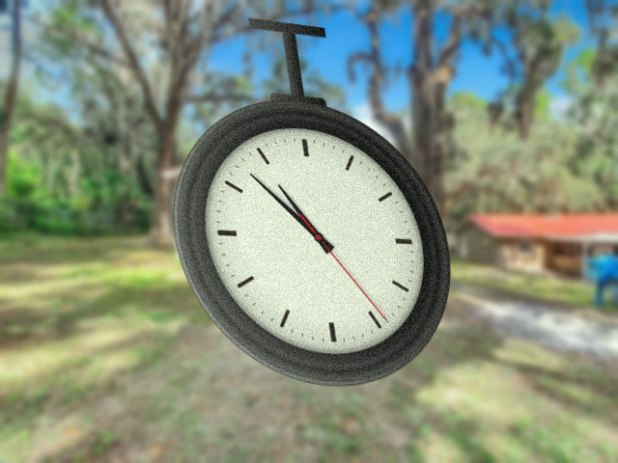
10,52,24
